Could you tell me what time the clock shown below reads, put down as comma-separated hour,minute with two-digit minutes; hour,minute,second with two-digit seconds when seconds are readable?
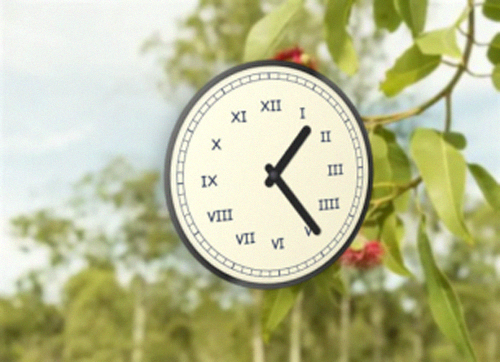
1,24
